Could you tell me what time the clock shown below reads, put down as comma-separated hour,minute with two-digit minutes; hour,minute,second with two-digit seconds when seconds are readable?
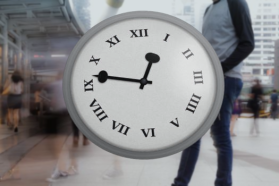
12,47
